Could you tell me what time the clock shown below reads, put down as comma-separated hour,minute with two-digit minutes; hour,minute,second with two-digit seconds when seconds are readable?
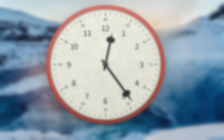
12,24
